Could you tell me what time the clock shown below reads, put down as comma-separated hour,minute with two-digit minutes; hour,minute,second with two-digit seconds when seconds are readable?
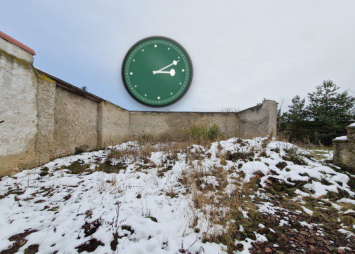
3,11
